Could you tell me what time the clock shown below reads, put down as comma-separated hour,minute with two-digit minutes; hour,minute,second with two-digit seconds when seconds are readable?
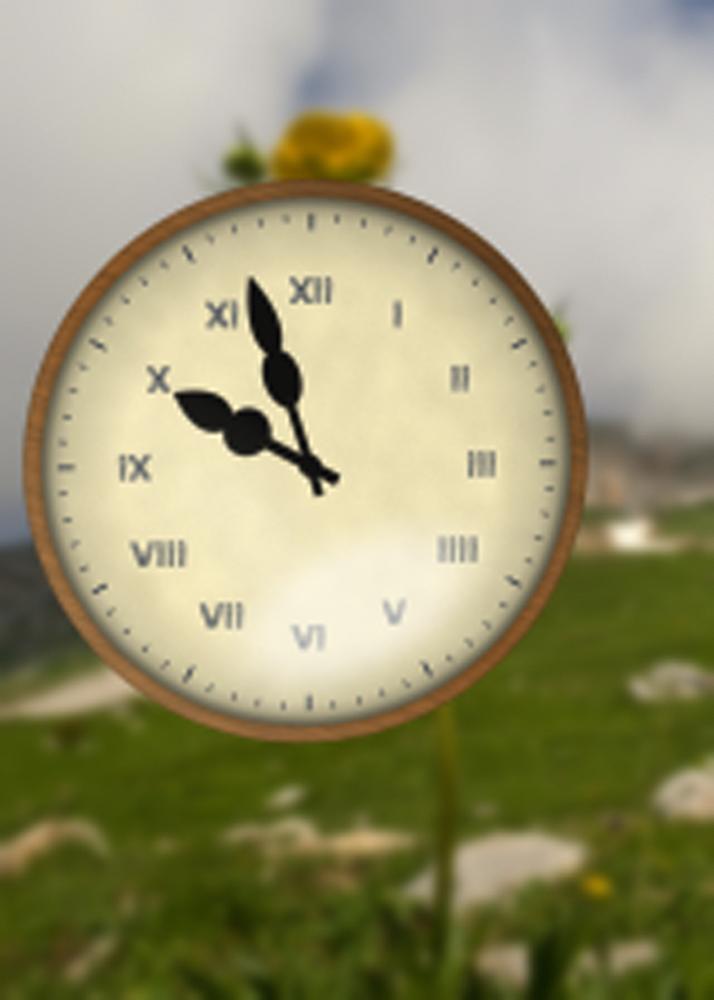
9,57
